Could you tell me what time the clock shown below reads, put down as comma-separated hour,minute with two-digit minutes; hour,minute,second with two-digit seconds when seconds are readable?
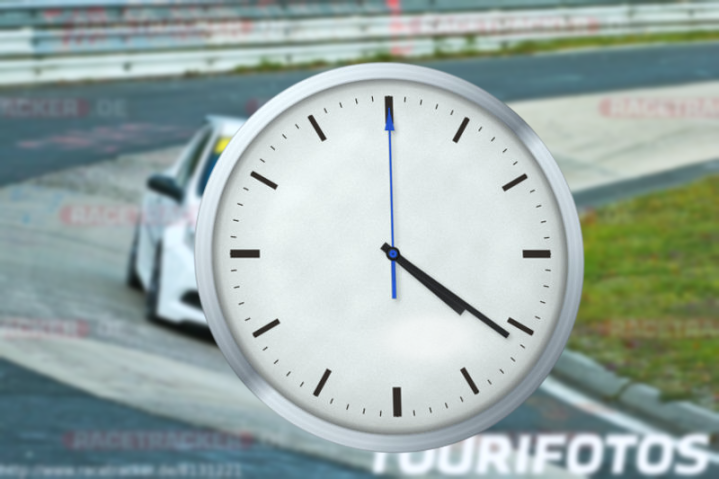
4,21,00
